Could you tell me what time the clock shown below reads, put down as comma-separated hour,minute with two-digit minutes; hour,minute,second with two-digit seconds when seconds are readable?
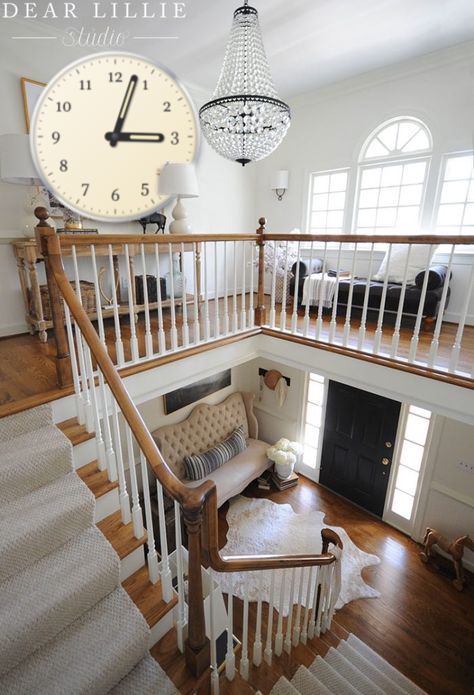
3,03
